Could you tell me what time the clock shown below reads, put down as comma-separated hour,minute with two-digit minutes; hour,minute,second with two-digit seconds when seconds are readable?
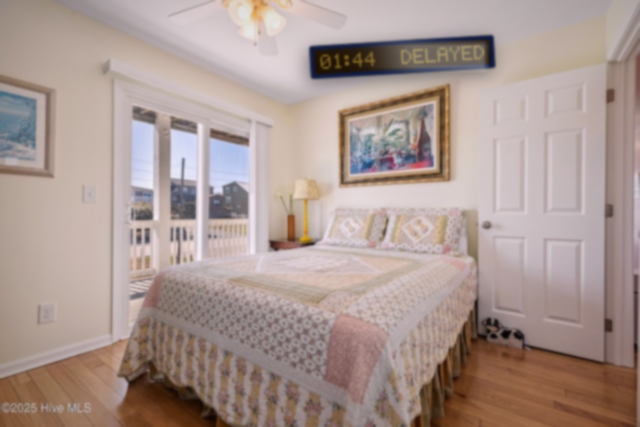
1,44
